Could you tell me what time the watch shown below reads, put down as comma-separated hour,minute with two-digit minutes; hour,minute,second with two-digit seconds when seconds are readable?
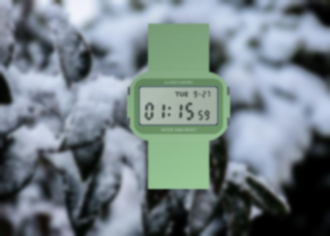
1,15
